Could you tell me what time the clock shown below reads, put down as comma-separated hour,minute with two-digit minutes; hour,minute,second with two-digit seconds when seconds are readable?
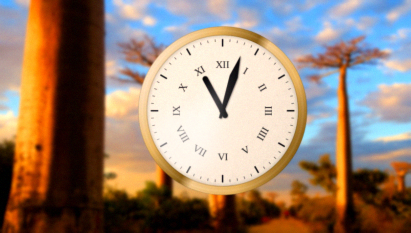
11,03
